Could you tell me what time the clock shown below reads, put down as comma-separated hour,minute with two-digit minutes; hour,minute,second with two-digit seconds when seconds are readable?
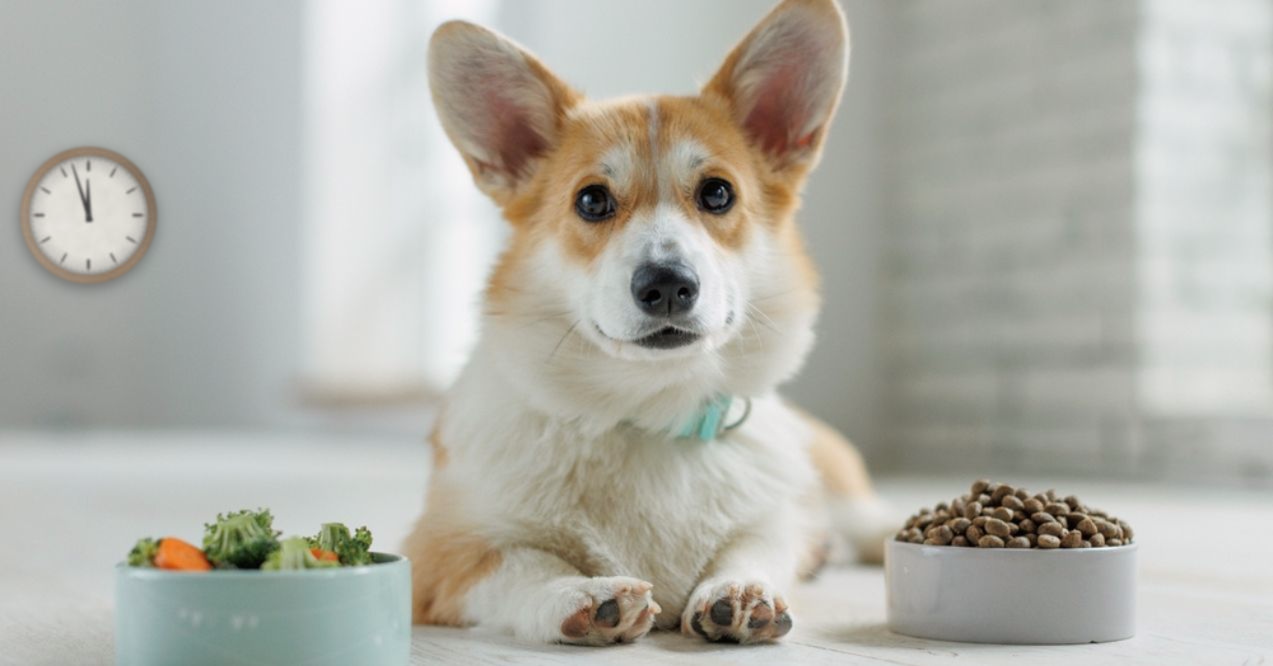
11,57
